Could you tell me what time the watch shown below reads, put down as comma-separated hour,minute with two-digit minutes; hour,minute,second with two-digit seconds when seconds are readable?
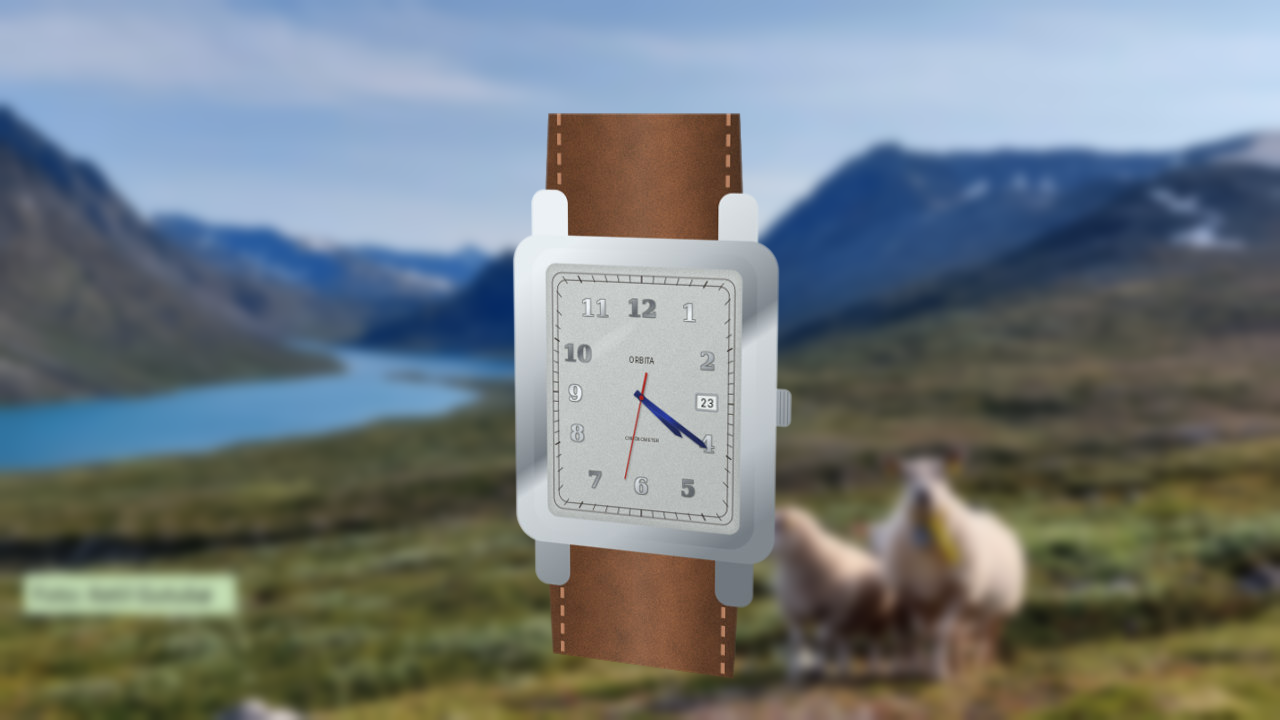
4,20,32
